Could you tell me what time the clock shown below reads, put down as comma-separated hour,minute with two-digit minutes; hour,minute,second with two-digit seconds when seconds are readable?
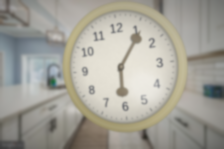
6,06
